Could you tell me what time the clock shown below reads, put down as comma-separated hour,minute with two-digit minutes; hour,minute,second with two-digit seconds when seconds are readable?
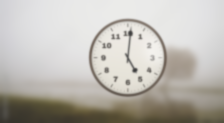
5,01
